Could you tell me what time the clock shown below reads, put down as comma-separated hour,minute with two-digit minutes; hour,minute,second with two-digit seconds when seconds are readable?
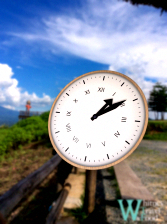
1,09
